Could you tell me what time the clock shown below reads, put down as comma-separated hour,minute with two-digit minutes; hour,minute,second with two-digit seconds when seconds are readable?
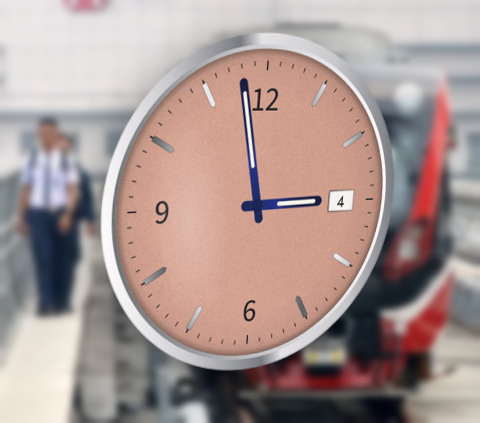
2,58
